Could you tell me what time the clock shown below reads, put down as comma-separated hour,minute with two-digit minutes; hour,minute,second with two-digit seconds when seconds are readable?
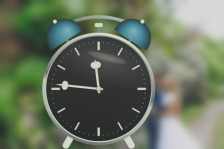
11,46
